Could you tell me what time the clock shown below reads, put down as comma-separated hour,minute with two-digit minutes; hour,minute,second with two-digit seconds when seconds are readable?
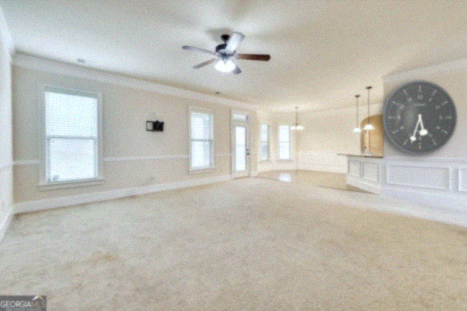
5,33
